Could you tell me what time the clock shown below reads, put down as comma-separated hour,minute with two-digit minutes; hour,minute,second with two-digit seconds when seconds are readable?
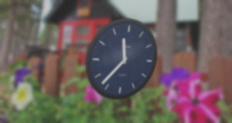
11,37
